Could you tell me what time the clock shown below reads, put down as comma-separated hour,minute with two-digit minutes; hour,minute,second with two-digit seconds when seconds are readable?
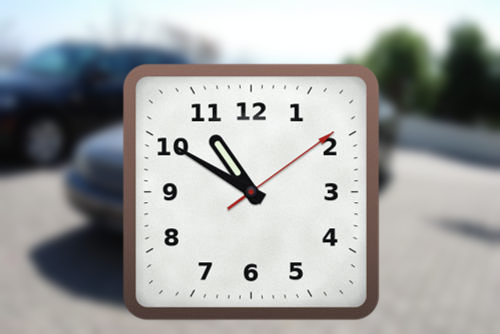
10,50,09
